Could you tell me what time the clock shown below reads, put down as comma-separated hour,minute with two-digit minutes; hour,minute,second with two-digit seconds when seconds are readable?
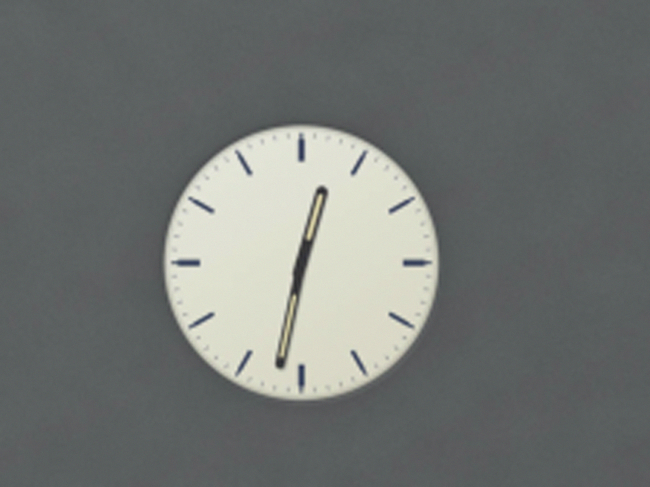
12,32
